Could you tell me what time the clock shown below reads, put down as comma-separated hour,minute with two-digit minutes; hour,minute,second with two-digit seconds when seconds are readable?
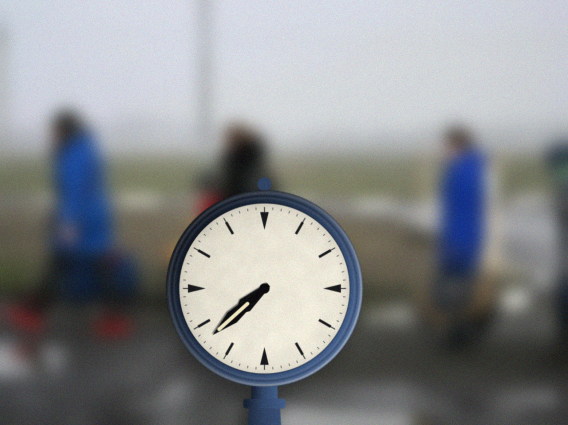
7,38
